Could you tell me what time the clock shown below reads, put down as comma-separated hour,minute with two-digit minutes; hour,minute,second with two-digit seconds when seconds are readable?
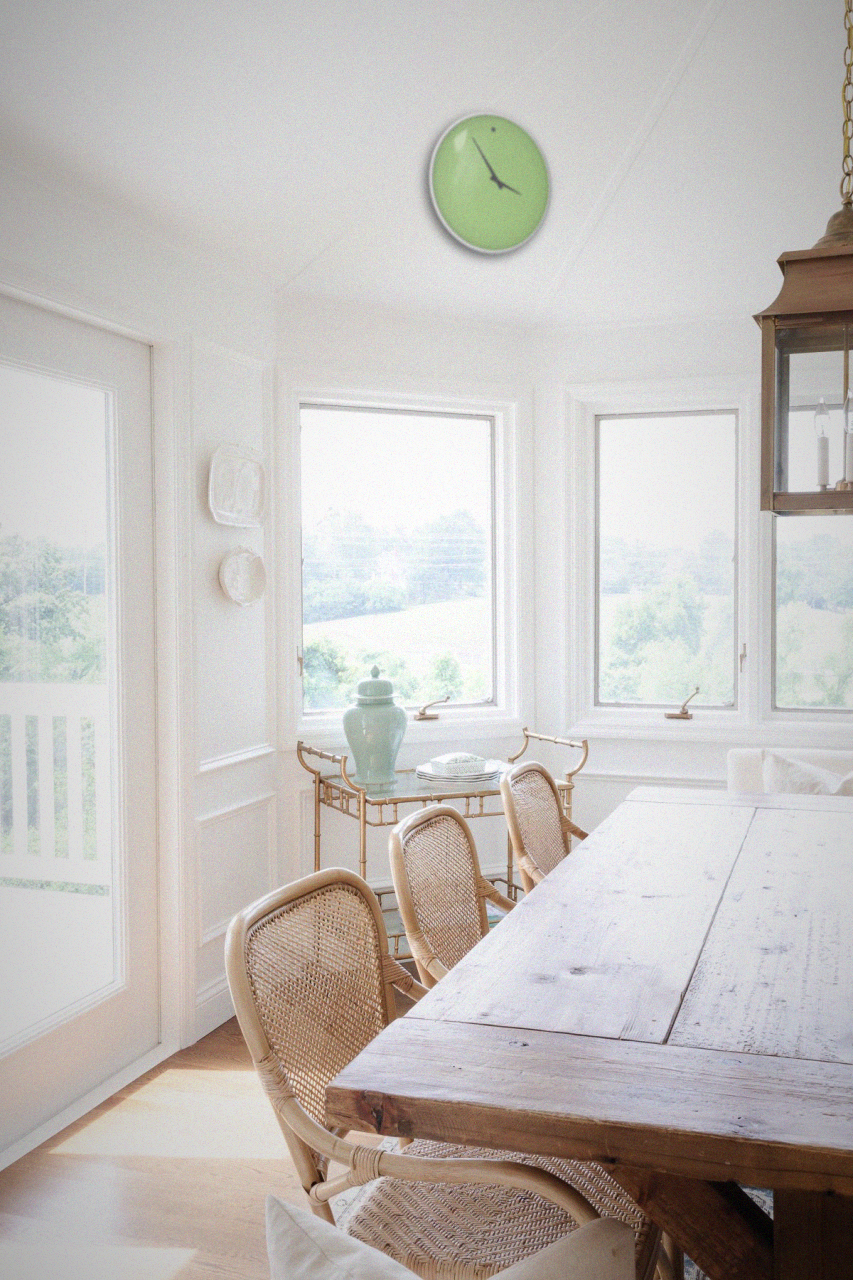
3,55
